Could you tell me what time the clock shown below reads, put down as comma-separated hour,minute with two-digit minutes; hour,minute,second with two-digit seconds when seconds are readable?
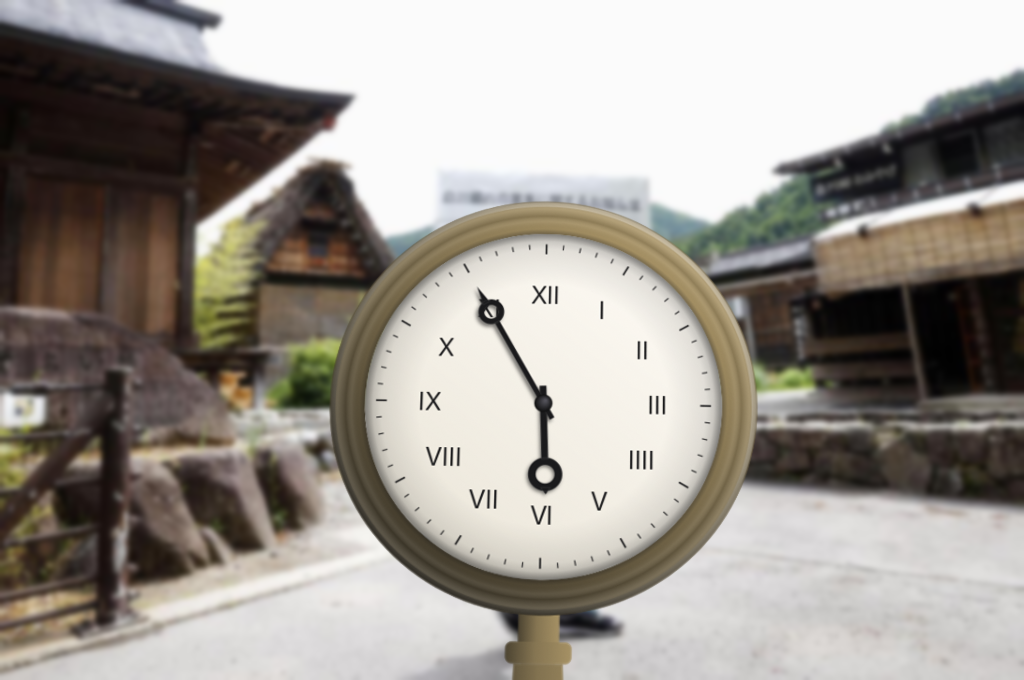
5,55
